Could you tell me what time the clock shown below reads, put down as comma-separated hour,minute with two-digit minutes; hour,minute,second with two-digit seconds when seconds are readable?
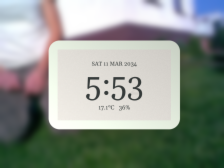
5,53
